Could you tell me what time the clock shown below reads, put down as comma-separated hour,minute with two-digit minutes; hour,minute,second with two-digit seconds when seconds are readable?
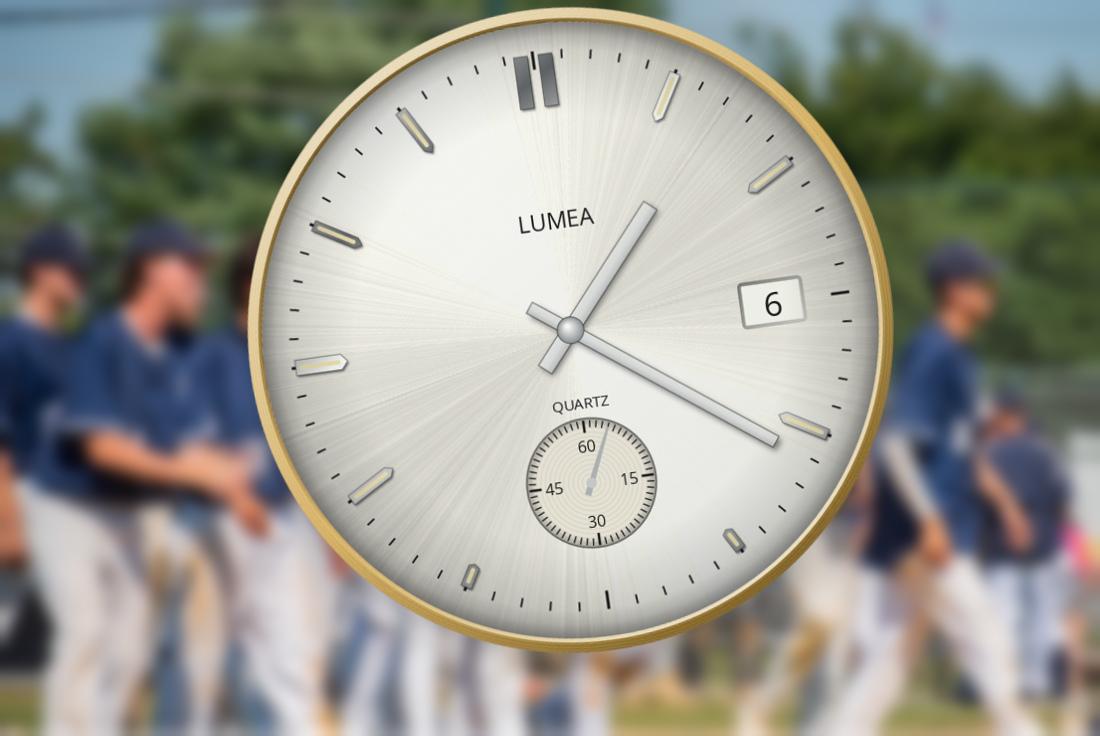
1,21,04
